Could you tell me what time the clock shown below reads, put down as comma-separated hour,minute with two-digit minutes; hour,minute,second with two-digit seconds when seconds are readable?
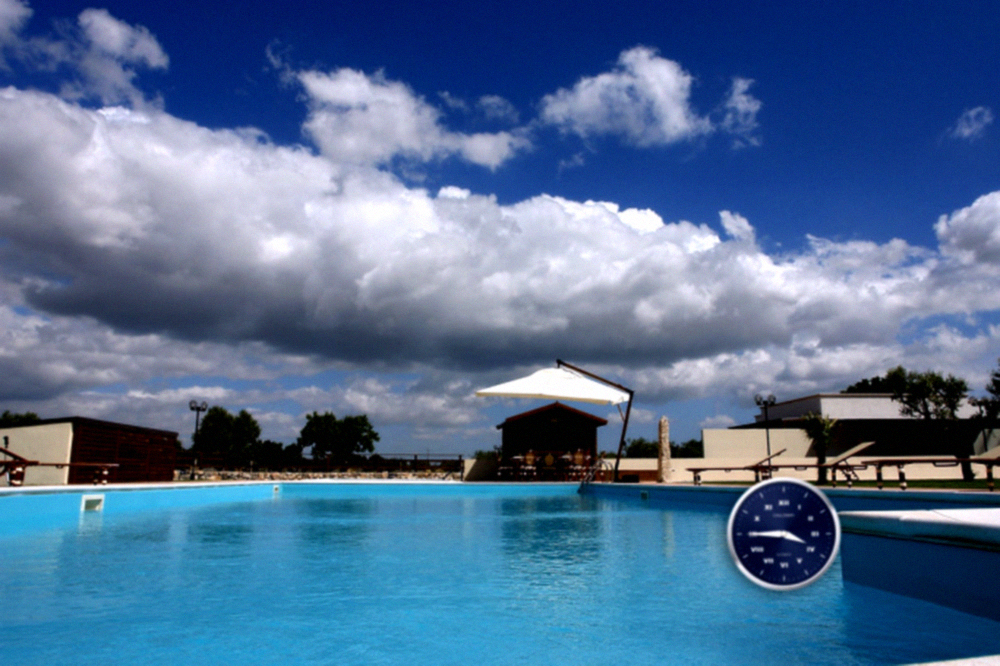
3,45
